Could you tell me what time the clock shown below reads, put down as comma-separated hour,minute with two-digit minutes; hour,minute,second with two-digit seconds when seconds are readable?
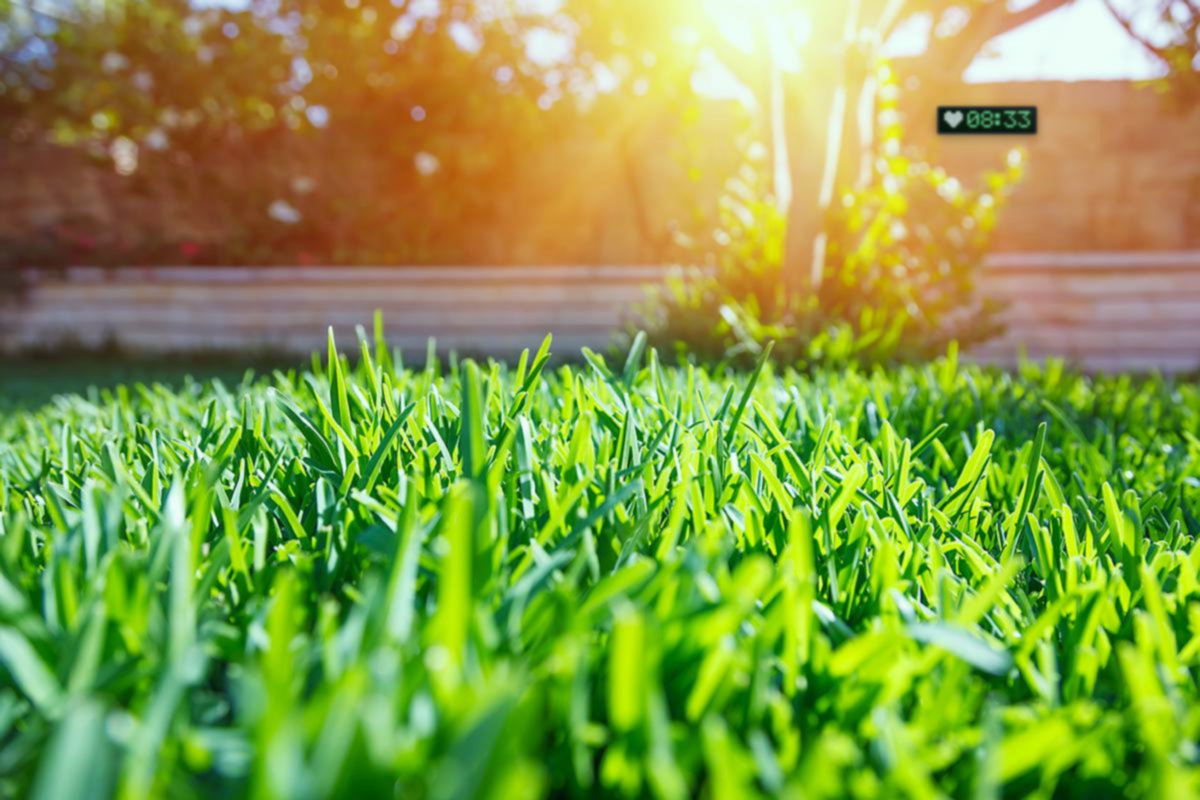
8,33
